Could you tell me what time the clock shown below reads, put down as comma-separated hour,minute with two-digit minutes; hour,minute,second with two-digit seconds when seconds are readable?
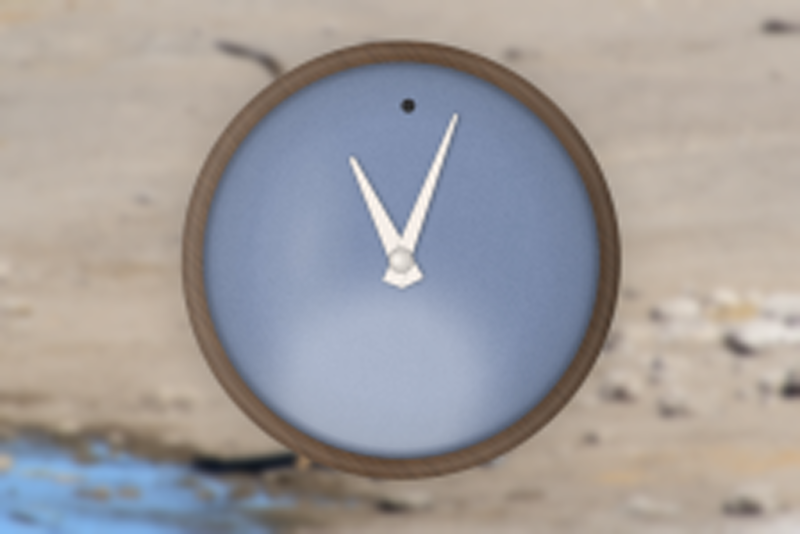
11,03
